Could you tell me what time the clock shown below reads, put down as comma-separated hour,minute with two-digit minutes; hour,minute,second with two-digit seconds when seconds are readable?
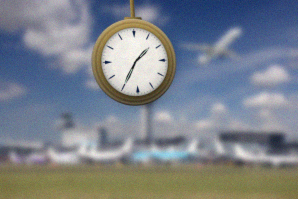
1,35
